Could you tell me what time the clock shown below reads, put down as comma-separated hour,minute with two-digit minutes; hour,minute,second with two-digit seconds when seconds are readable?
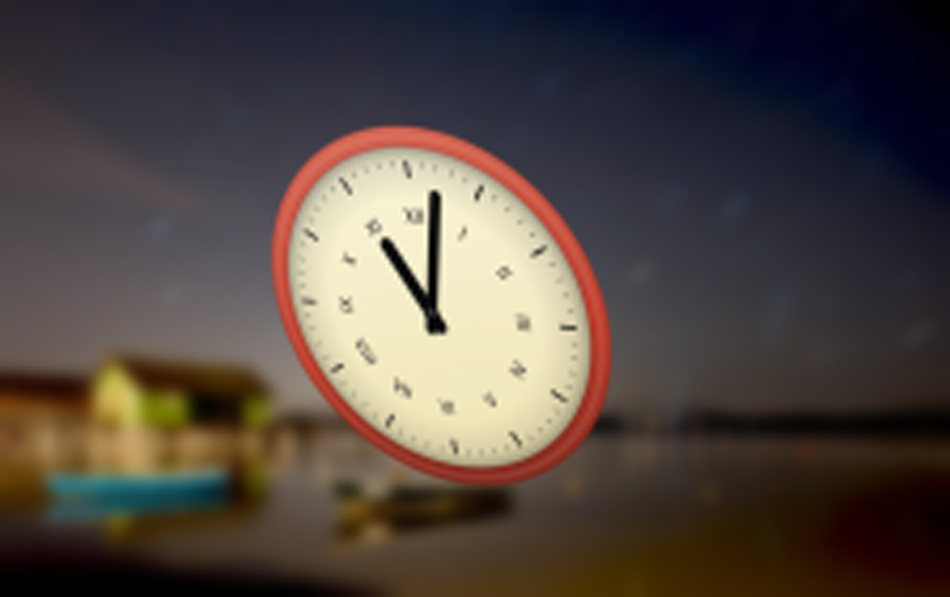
11,02
